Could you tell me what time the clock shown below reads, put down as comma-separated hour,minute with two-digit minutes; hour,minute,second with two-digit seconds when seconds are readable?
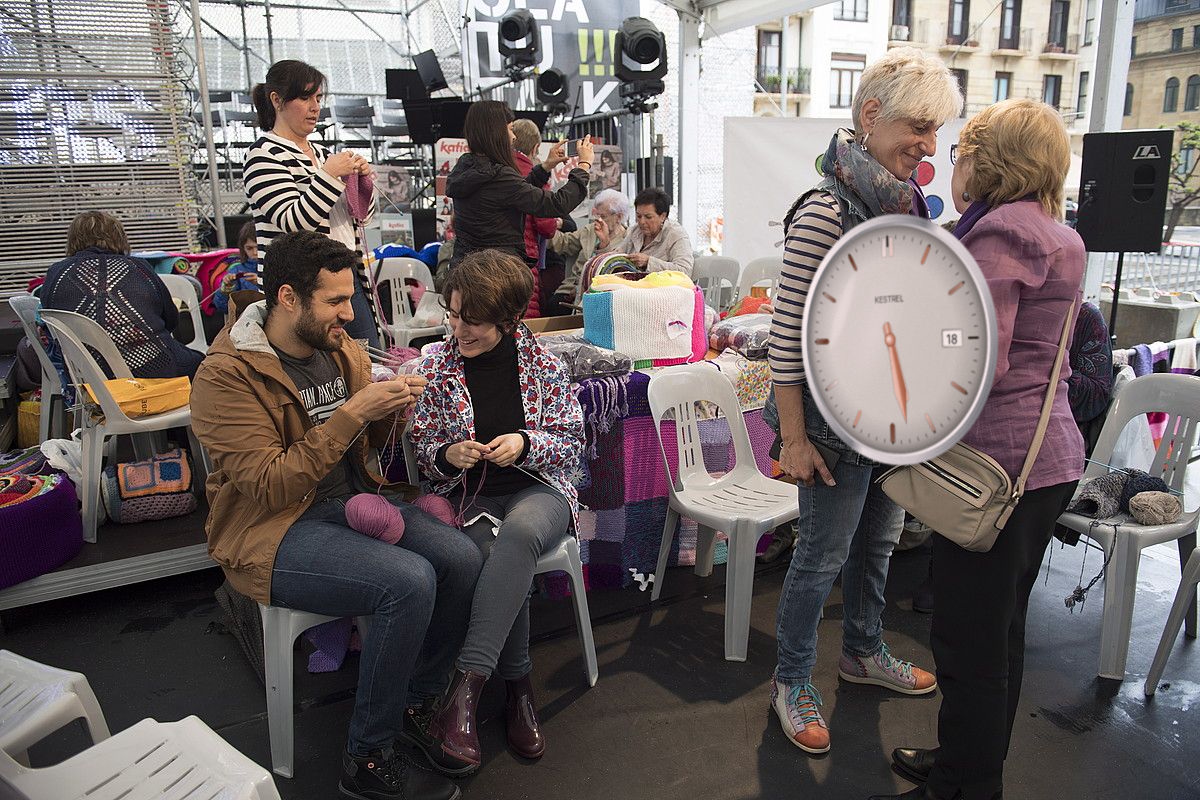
5,28
